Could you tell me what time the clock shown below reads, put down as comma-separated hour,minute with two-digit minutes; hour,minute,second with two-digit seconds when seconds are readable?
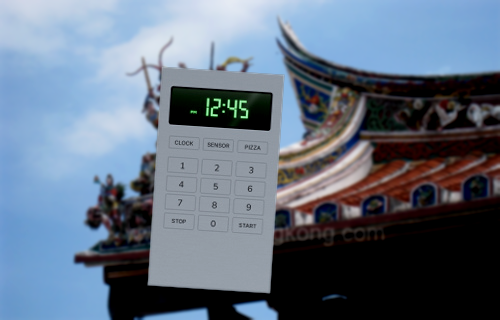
12,45
